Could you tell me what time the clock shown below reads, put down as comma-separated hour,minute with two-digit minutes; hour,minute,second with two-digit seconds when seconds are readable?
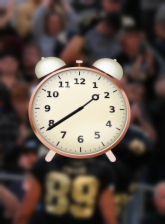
1,39
